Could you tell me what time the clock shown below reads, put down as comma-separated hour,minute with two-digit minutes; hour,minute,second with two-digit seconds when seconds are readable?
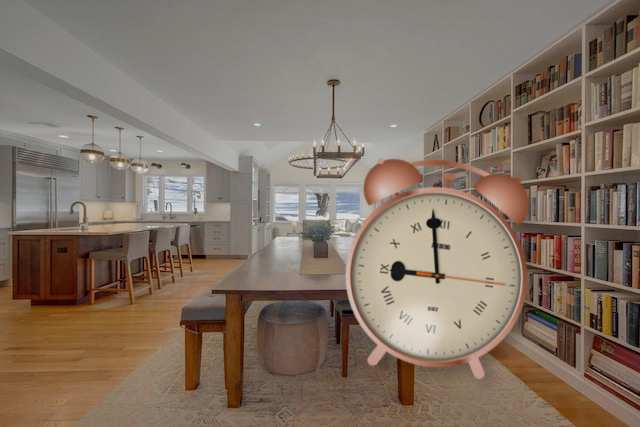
8,58,15
